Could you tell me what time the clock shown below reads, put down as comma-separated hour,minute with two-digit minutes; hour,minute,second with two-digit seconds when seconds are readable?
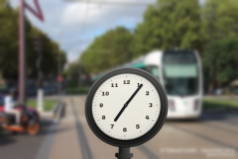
7,06
